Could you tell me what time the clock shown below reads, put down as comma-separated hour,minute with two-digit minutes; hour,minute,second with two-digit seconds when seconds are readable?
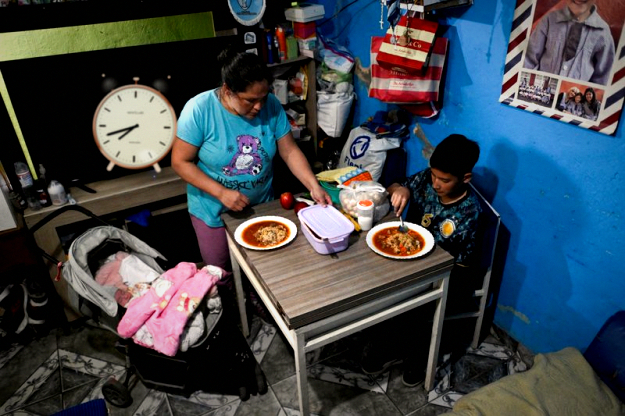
7,42
